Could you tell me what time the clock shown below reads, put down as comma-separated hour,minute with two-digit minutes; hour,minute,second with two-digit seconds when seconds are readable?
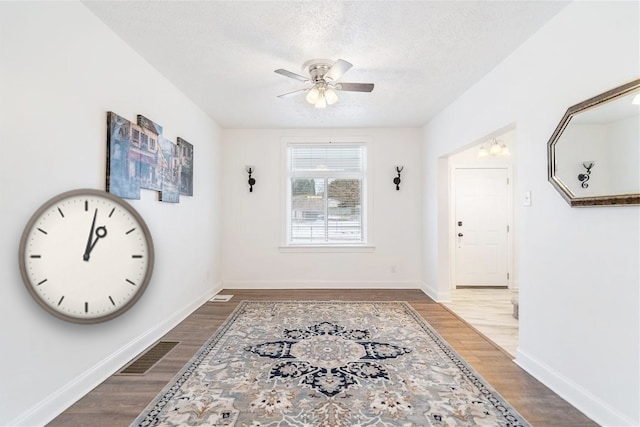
1,02
